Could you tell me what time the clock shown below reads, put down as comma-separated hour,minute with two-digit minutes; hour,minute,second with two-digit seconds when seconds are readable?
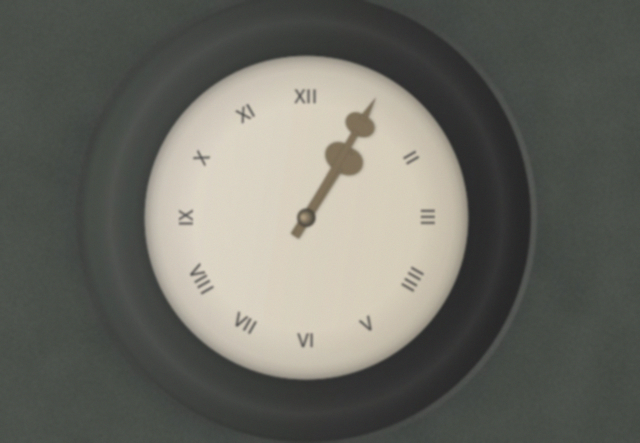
1,05
